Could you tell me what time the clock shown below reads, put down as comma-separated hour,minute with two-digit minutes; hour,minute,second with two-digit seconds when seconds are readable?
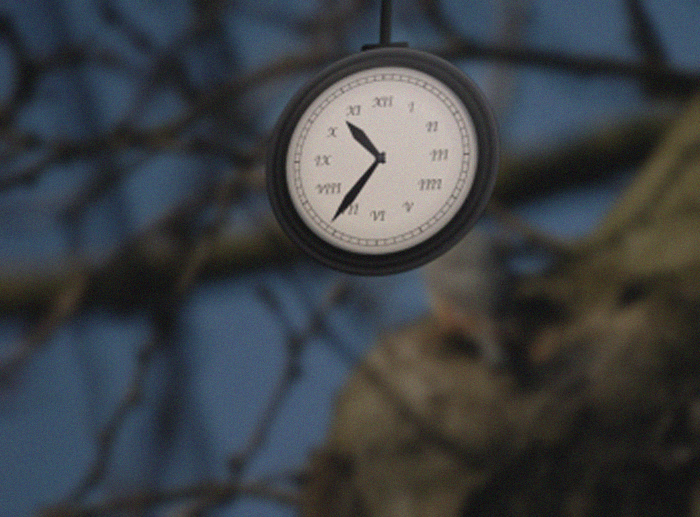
10,36
